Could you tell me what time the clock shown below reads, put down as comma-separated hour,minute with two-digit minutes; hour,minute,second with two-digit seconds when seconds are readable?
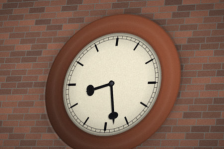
8,28
